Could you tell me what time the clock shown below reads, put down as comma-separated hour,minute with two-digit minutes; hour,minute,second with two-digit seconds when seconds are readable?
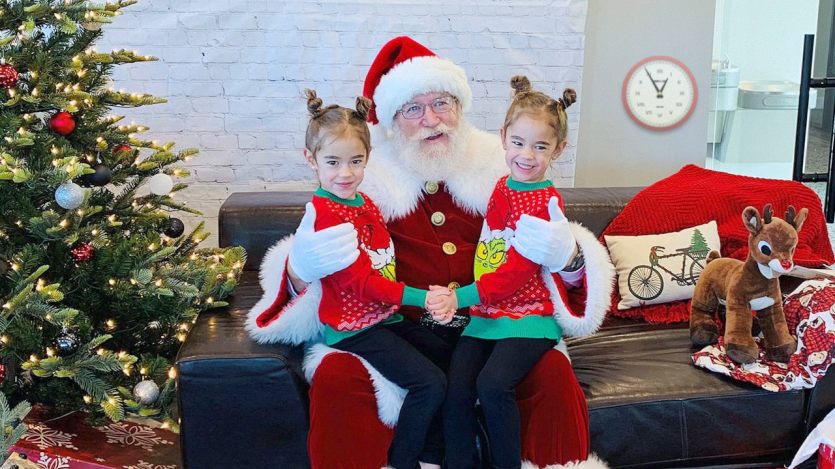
12,55
